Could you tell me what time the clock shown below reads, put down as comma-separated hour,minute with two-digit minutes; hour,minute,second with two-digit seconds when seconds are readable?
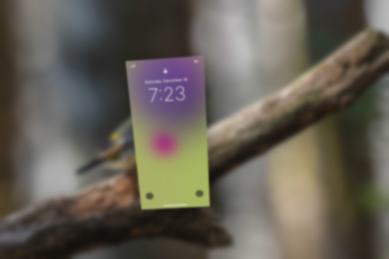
7,23
